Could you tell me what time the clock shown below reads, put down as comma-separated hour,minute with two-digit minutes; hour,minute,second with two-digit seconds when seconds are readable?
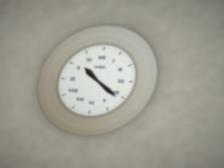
10,21
